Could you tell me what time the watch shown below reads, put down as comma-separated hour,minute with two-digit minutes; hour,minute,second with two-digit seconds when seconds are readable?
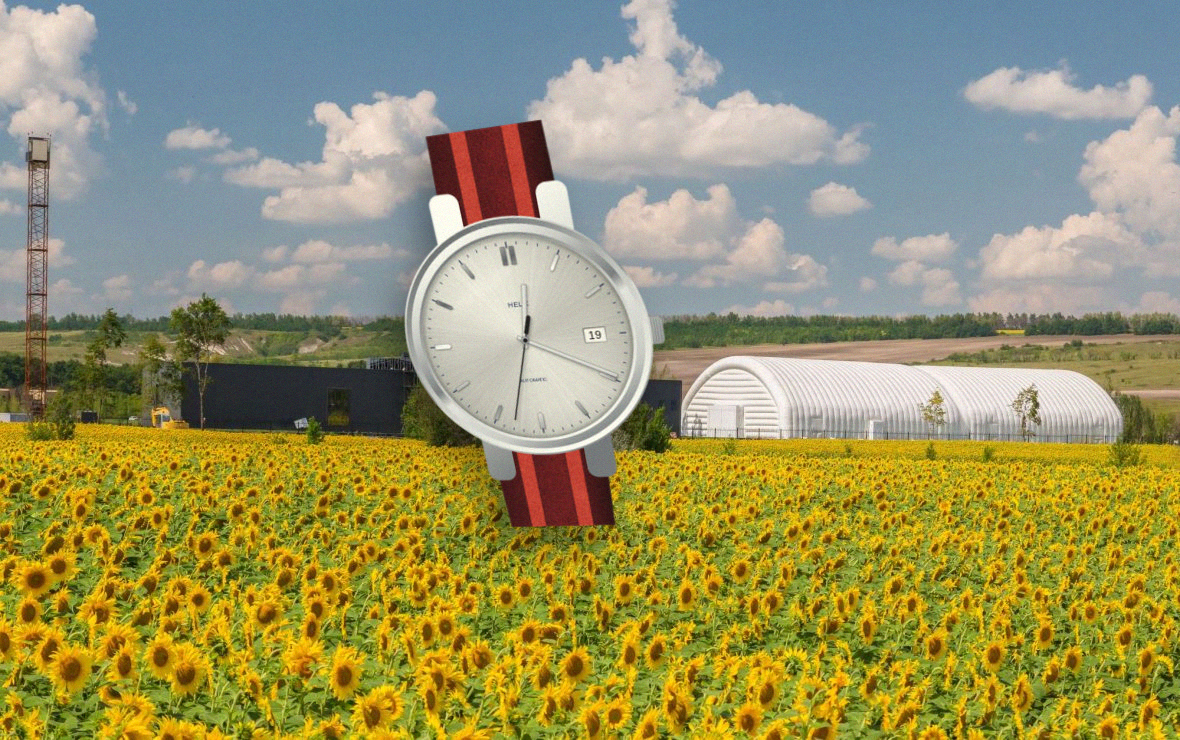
12,19,33
